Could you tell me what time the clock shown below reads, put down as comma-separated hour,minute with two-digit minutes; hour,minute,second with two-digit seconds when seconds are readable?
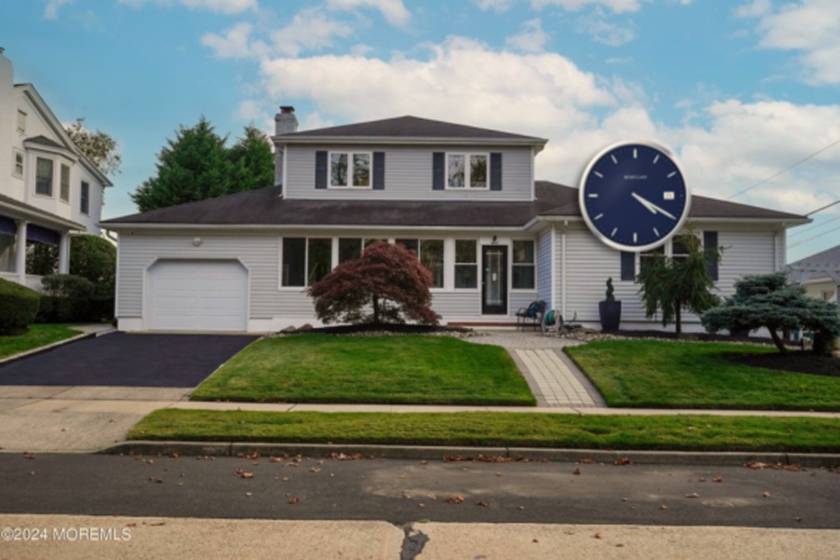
4,20
